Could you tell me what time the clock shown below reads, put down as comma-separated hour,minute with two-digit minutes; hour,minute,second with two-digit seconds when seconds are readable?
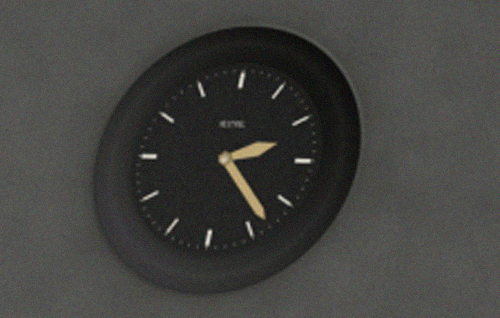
2,23
